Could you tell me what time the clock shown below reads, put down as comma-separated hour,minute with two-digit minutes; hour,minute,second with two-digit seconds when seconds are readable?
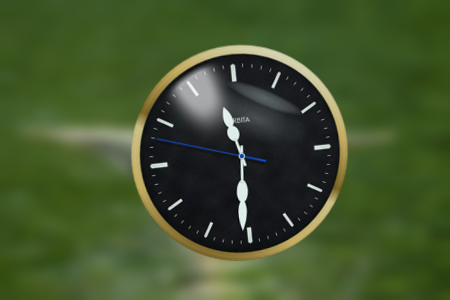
11,30,48
